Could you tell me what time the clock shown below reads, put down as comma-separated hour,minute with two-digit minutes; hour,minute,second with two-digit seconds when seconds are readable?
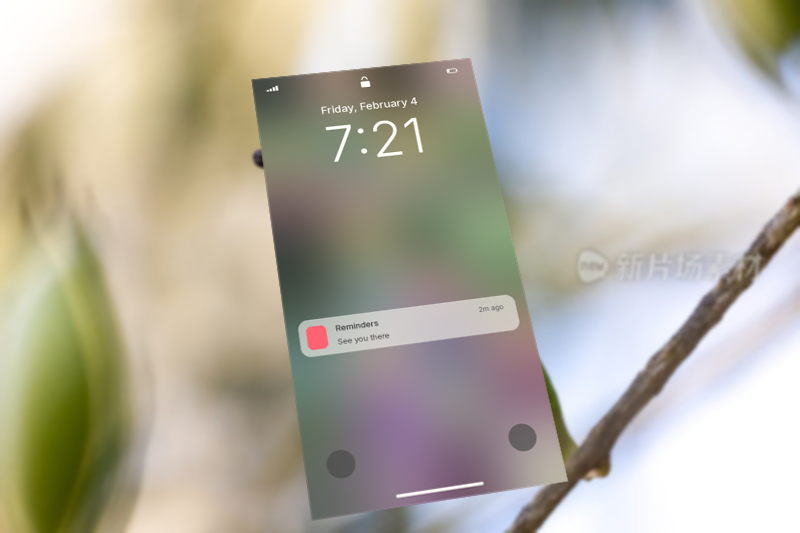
7,21
